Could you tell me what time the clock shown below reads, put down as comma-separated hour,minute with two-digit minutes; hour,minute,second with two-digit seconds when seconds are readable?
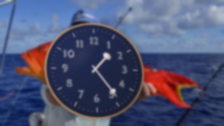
1,24
